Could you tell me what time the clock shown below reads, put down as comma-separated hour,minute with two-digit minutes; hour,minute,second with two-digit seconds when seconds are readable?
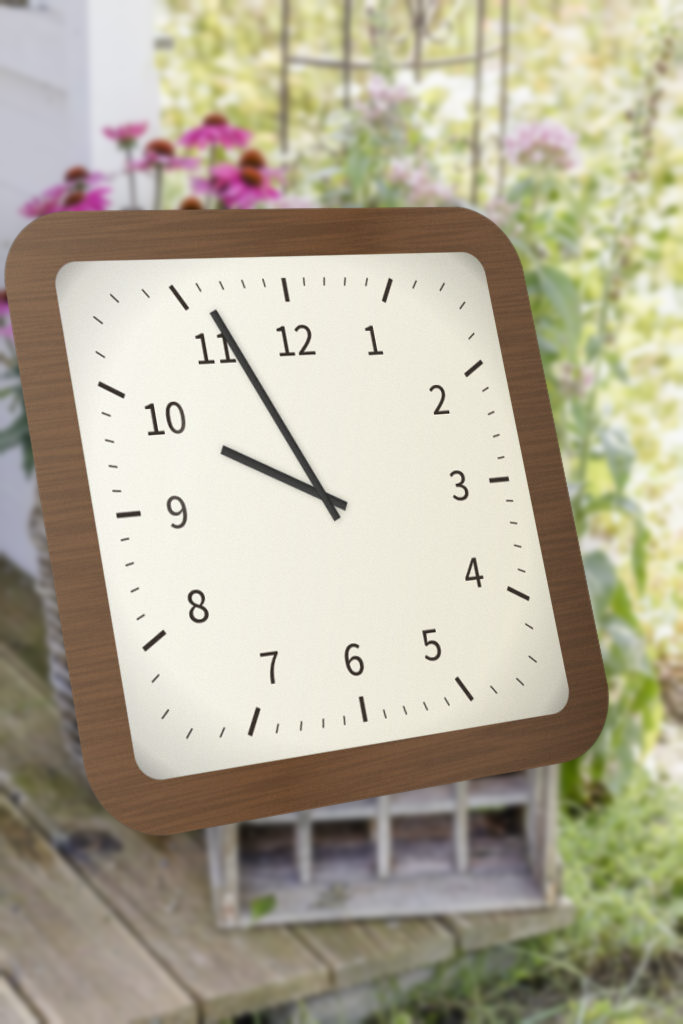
9,56
